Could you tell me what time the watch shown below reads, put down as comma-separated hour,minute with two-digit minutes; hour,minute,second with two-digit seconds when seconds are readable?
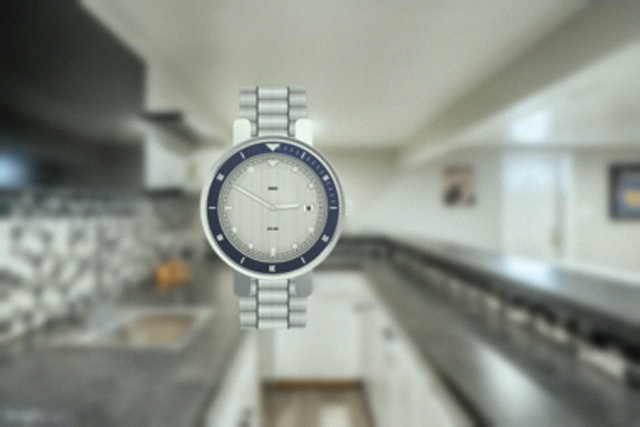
2,50
